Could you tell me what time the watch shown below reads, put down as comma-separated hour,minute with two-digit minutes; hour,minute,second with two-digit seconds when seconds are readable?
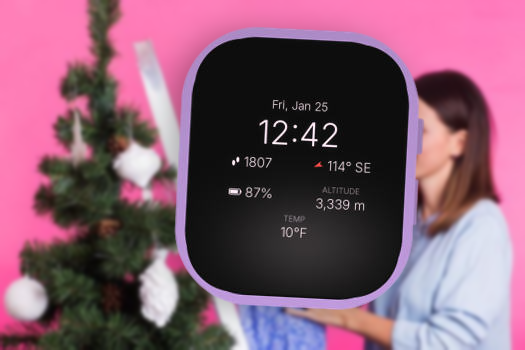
12,42
